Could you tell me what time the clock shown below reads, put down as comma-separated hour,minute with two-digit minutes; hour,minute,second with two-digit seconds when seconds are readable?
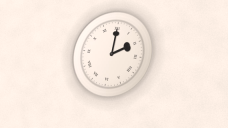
2,00
